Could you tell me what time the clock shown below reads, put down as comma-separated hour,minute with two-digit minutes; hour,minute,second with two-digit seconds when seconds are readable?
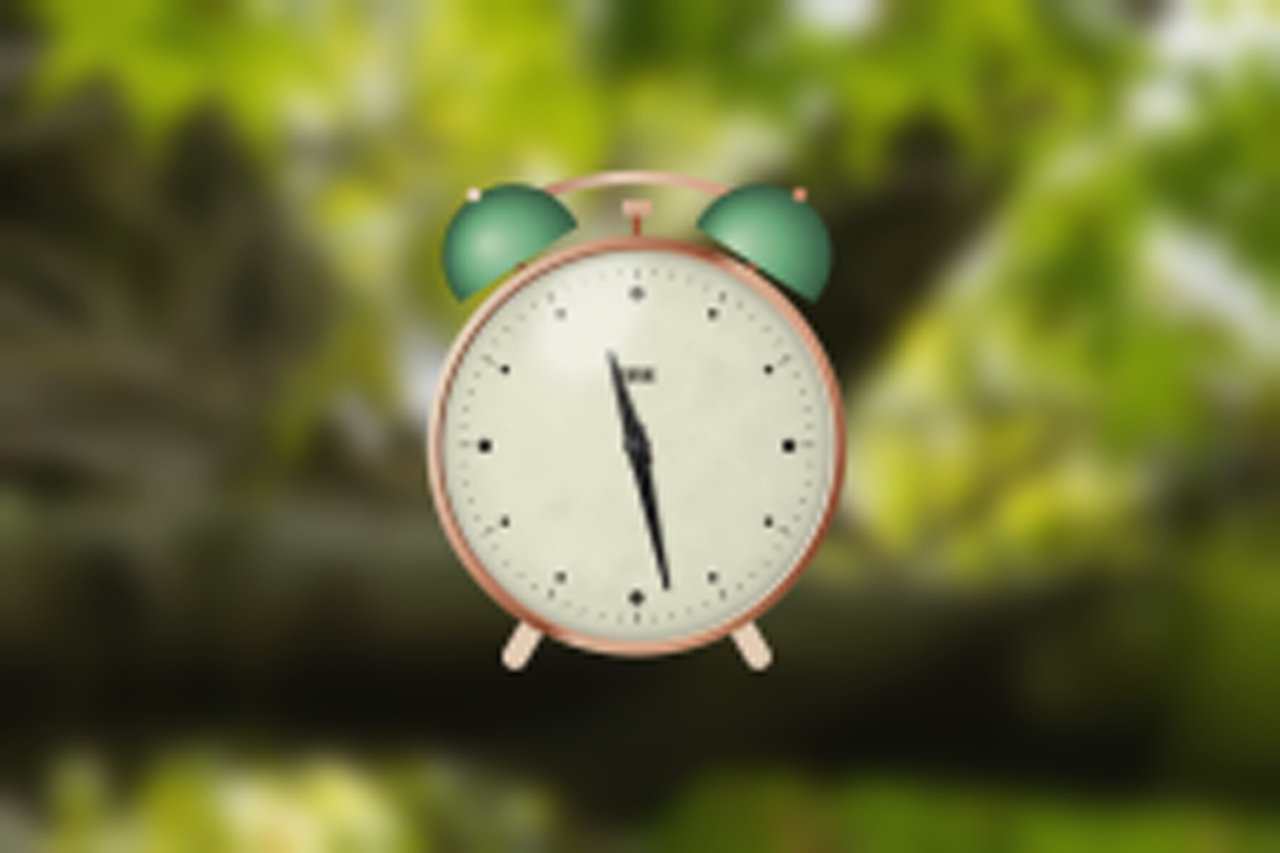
11,28
